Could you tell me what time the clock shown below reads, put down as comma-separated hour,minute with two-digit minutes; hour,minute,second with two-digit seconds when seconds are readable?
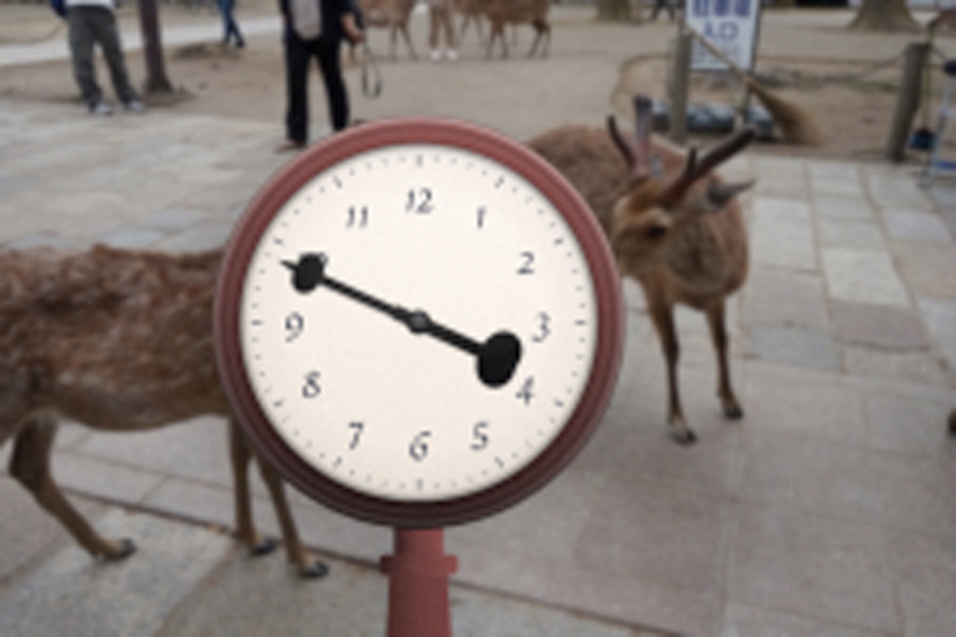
3,49
